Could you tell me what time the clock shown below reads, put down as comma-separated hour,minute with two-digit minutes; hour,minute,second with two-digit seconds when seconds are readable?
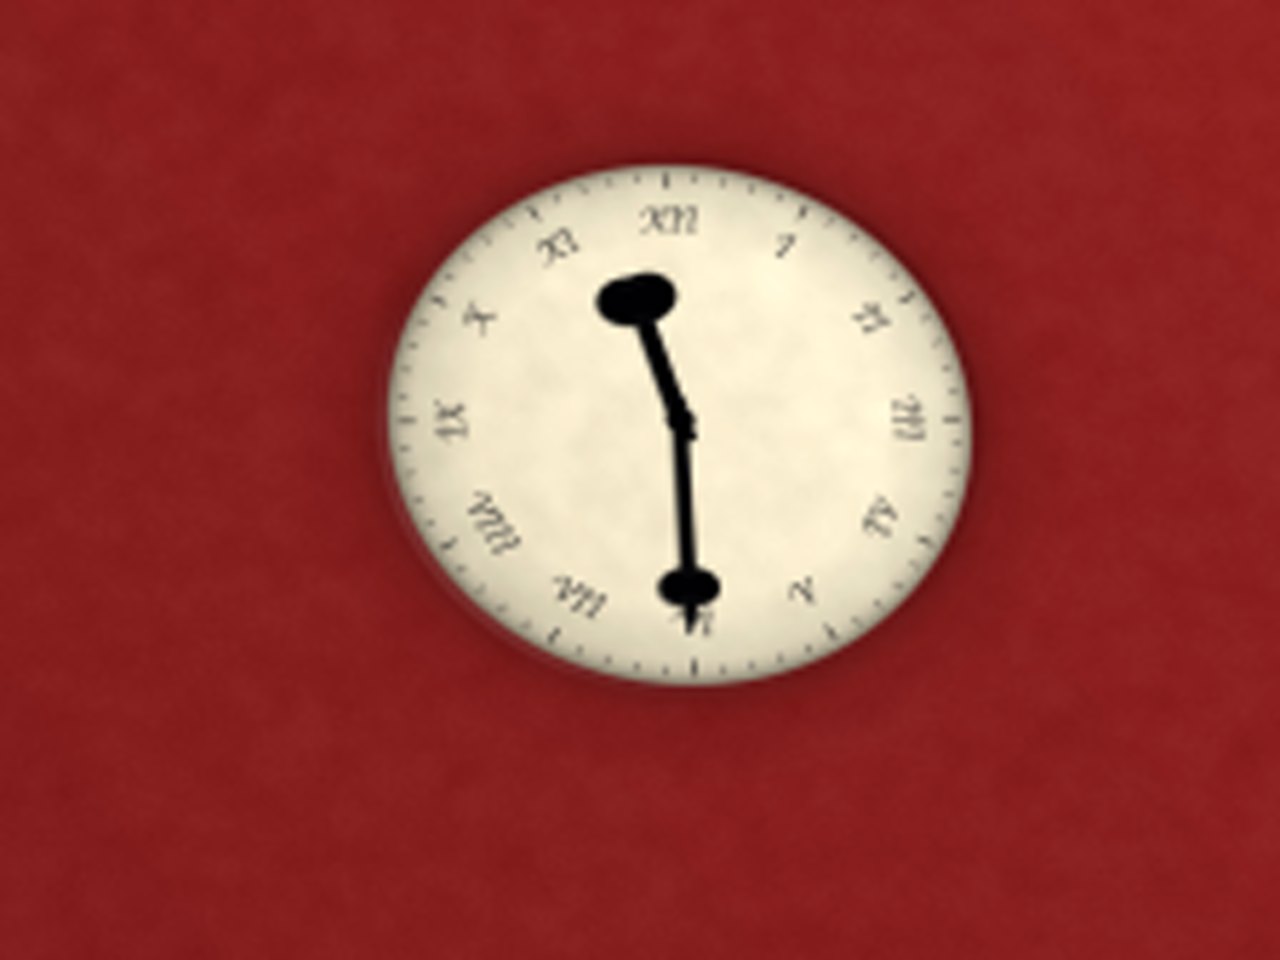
11,30
